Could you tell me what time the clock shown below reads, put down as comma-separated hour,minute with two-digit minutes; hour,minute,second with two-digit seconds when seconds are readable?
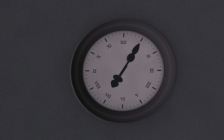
7,05
